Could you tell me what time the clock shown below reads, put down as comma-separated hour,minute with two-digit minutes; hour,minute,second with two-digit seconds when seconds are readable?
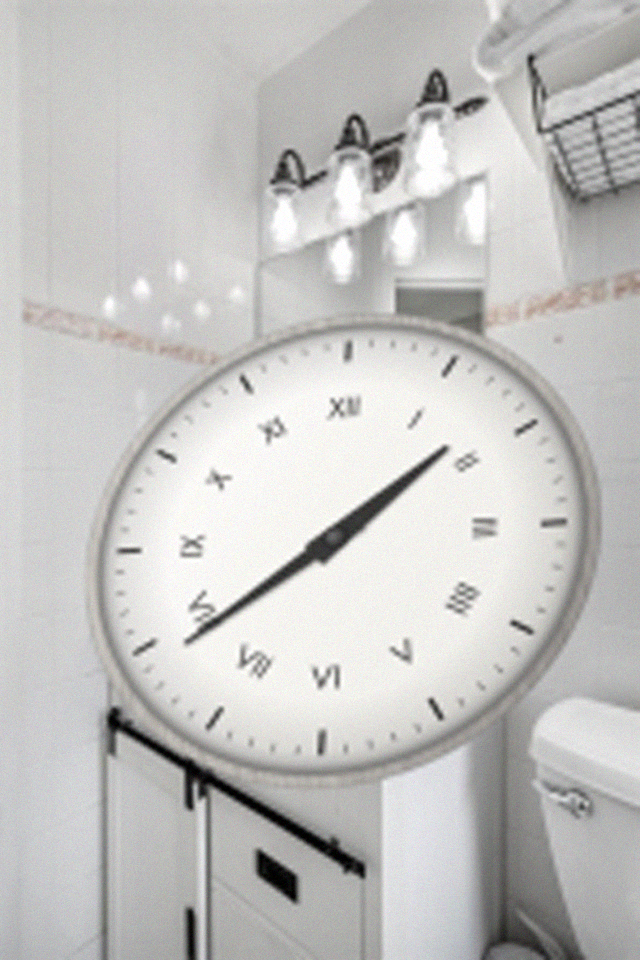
1,39
